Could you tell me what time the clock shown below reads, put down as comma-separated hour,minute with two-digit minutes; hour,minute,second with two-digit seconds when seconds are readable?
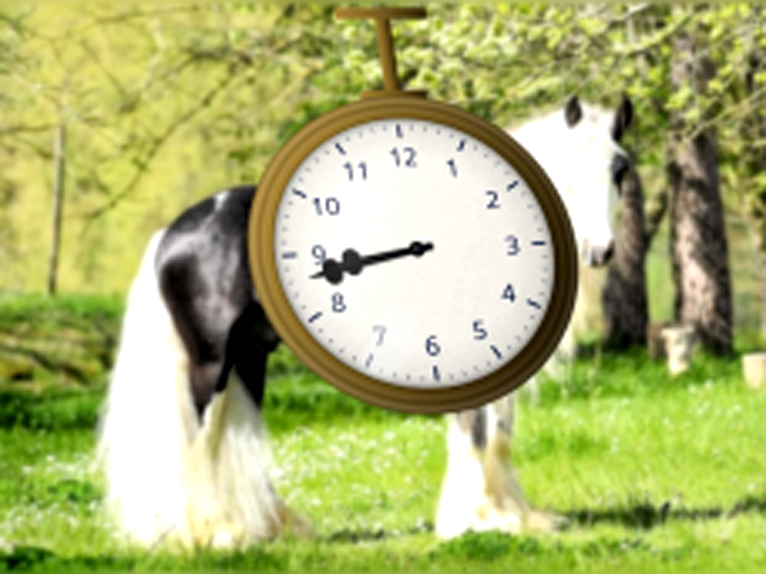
8,43
